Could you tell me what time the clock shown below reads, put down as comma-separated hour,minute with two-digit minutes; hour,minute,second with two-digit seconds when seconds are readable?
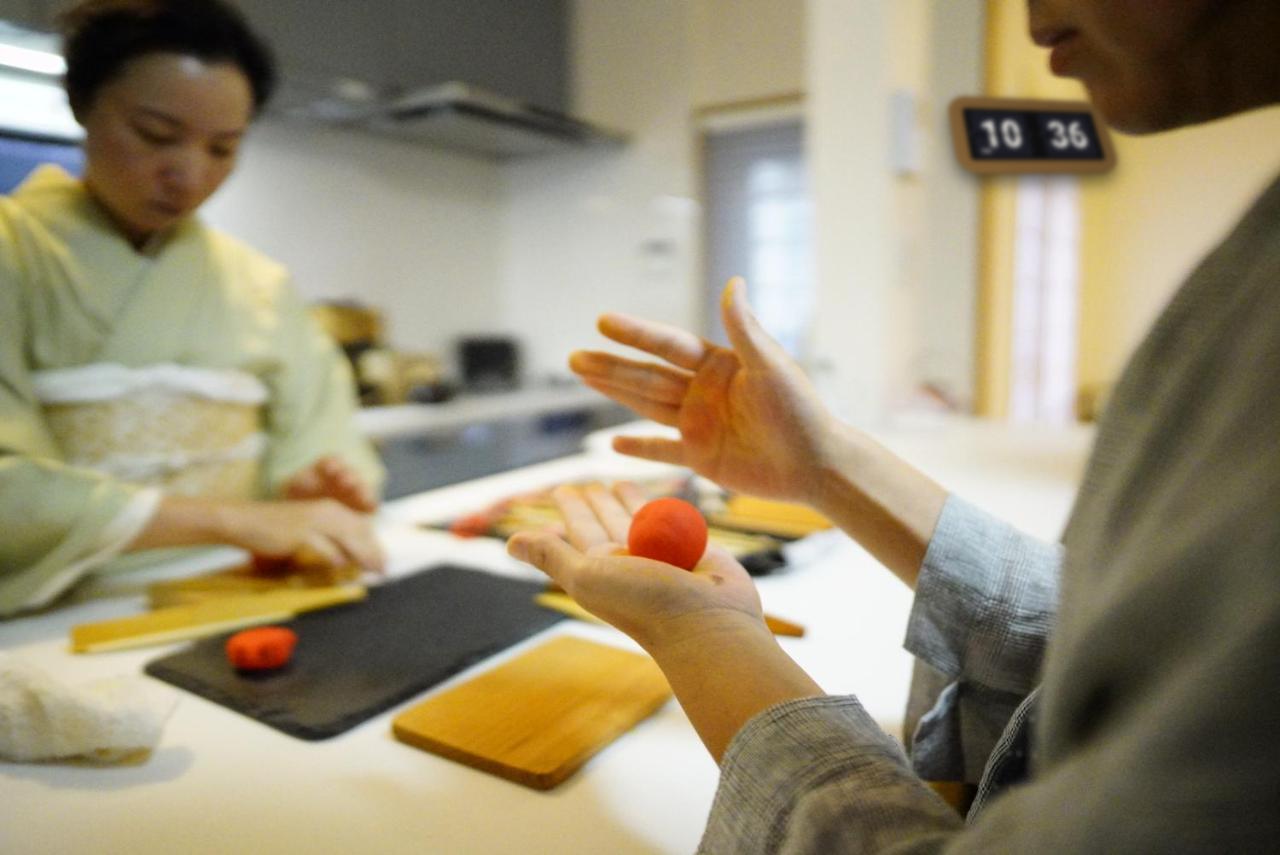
10,36
